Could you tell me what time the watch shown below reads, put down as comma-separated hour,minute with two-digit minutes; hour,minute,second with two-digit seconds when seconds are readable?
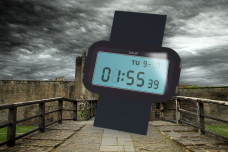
1,55,39
